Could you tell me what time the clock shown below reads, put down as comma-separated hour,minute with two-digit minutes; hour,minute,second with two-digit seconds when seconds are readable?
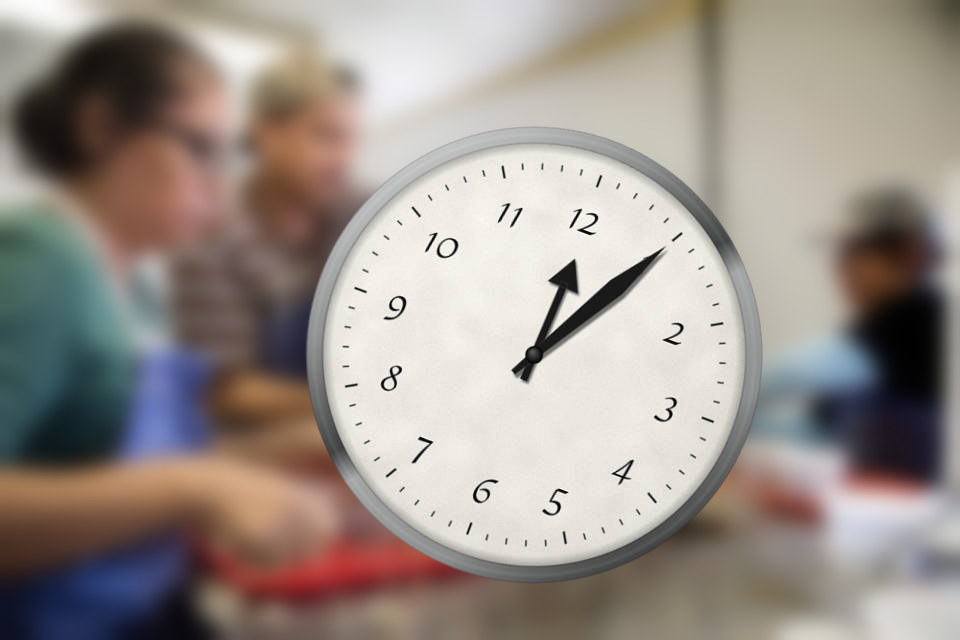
12,05
